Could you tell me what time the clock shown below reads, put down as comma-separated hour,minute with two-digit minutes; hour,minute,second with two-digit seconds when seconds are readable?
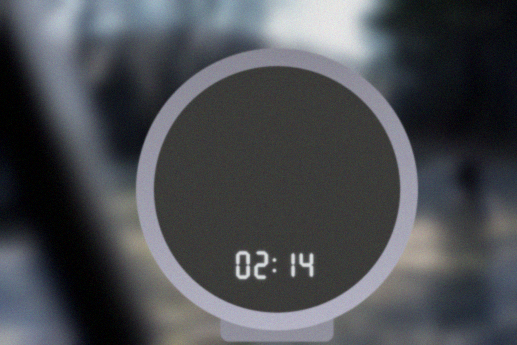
2,14
